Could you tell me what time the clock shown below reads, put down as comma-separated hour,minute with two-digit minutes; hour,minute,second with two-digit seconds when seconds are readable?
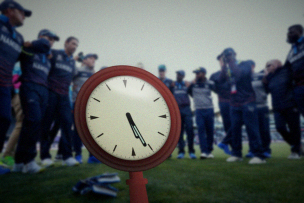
5,26
